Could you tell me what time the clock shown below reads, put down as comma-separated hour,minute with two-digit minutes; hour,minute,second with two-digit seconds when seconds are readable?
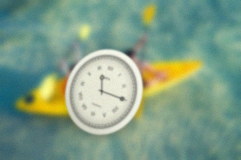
11,15
